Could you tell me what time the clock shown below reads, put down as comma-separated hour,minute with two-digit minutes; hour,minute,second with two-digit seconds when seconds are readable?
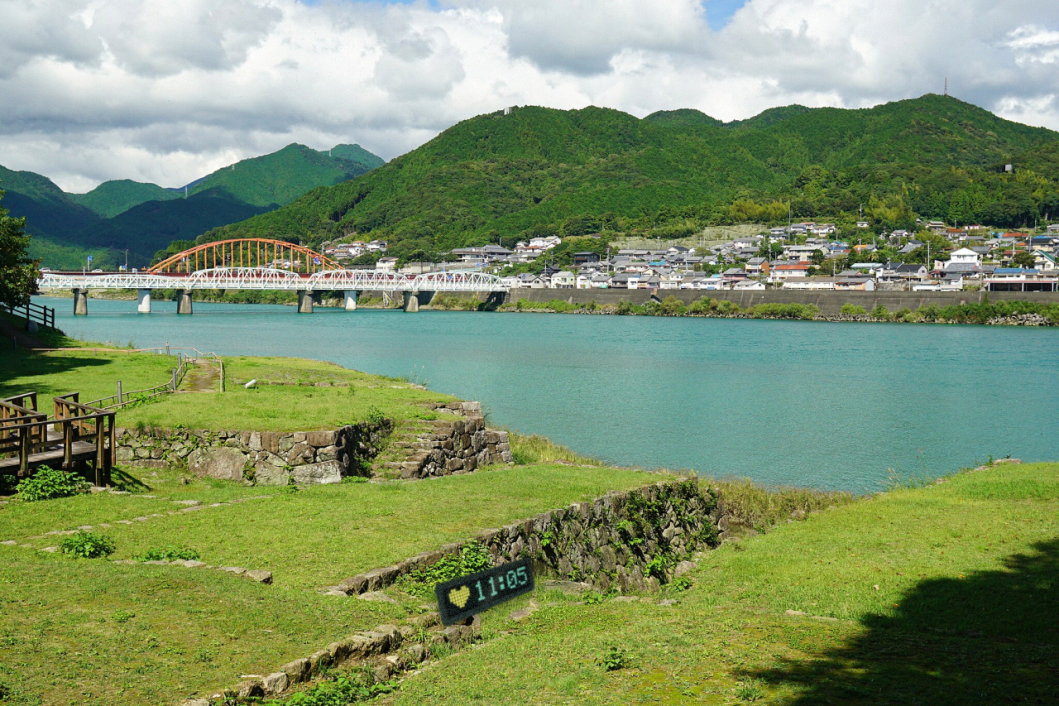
11,05
